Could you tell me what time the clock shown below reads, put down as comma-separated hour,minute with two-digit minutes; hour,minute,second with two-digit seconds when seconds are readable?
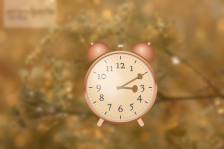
3,10
